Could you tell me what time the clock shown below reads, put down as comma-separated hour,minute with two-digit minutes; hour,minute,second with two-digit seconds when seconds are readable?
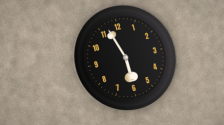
5,57
